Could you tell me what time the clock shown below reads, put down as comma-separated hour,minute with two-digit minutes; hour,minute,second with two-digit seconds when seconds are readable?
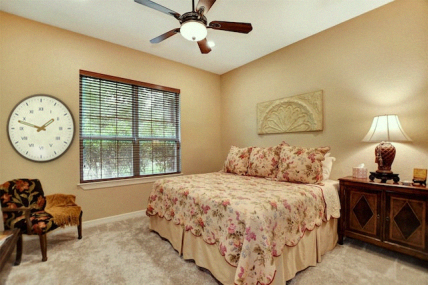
1,48
